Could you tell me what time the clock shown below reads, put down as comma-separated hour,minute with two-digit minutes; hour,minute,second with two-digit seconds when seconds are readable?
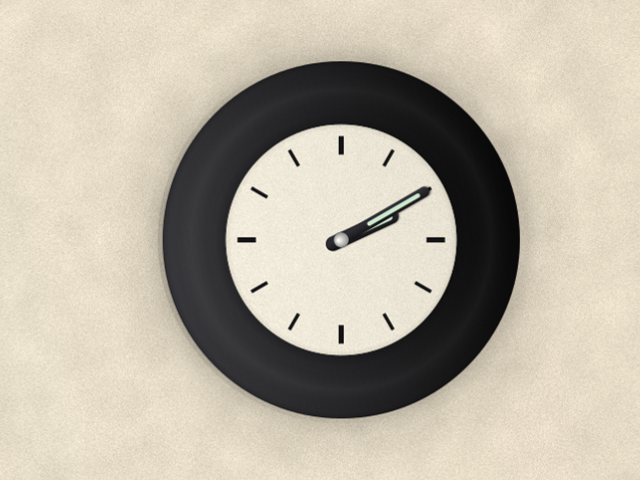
2,10
